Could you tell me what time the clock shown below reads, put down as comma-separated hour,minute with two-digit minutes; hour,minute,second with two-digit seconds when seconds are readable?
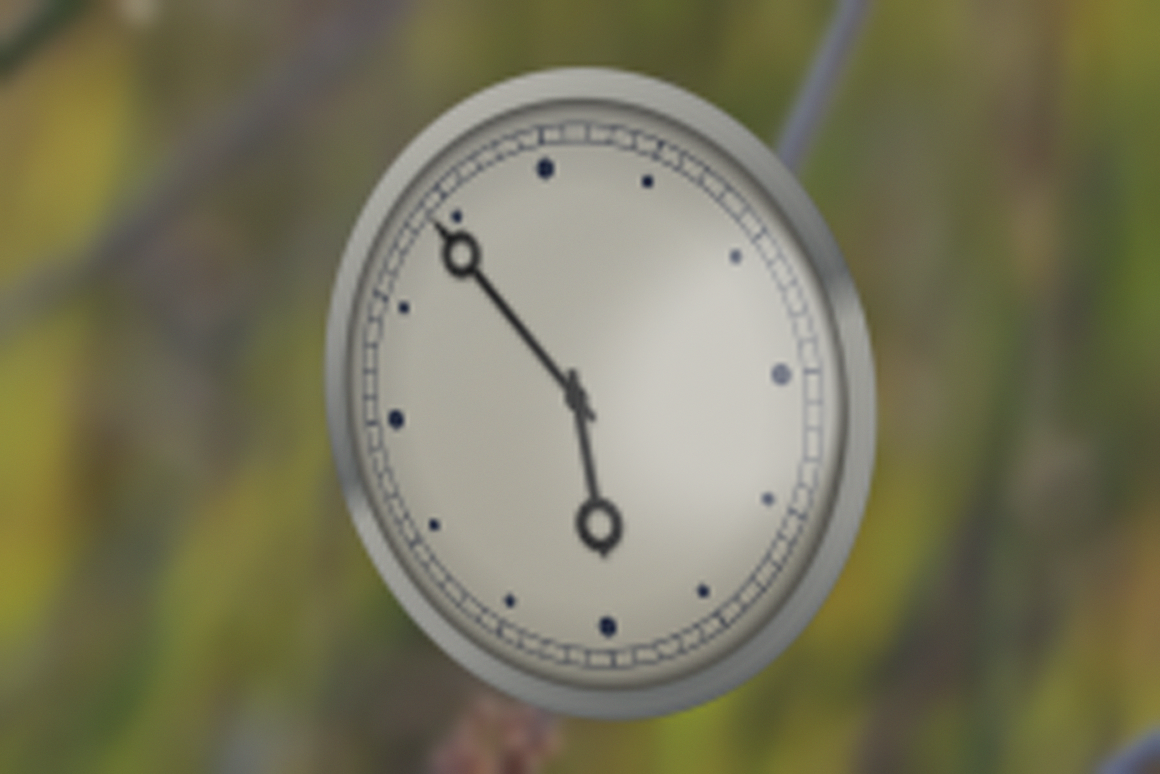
5,54
